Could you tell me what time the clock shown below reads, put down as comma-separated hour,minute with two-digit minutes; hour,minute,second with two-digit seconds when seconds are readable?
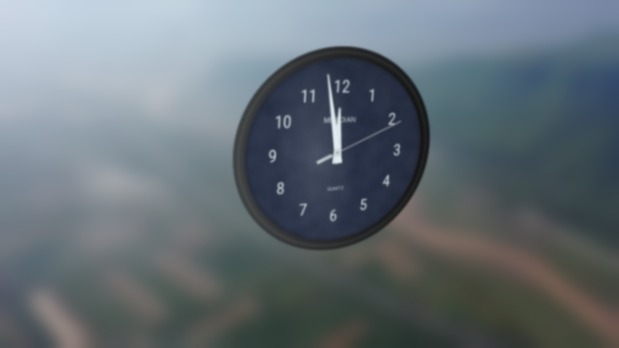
11,58,11
